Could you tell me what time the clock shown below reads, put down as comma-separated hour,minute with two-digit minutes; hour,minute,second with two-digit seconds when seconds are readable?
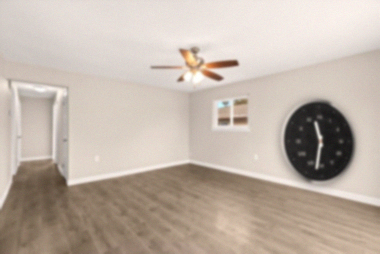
11,32
